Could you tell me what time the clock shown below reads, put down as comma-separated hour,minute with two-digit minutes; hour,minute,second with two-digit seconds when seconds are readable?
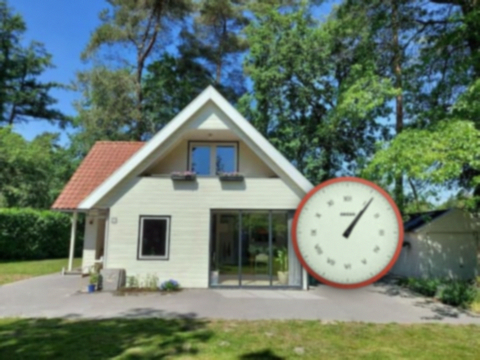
1,06
